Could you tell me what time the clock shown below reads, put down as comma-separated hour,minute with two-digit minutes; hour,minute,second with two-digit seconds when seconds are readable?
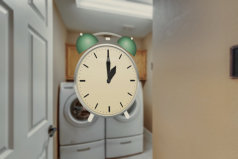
1,00
